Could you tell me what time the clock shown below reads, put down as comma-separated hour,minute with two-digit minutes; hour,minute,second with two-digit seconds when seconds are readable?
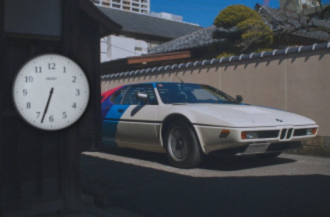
6,33
